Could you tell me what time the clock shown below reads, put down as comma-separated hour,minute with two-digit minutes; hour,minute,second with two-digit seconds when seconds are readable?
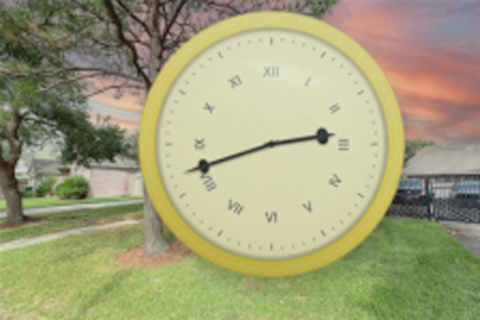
2,42
